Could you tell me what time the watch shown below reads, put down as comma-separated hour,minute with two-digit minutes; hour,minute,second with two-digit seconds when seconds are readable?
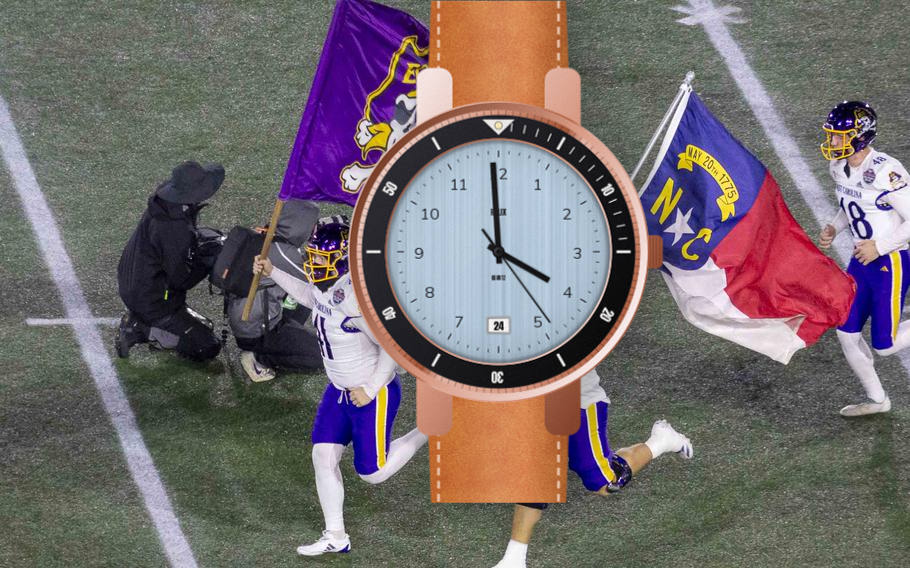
3,59,24
